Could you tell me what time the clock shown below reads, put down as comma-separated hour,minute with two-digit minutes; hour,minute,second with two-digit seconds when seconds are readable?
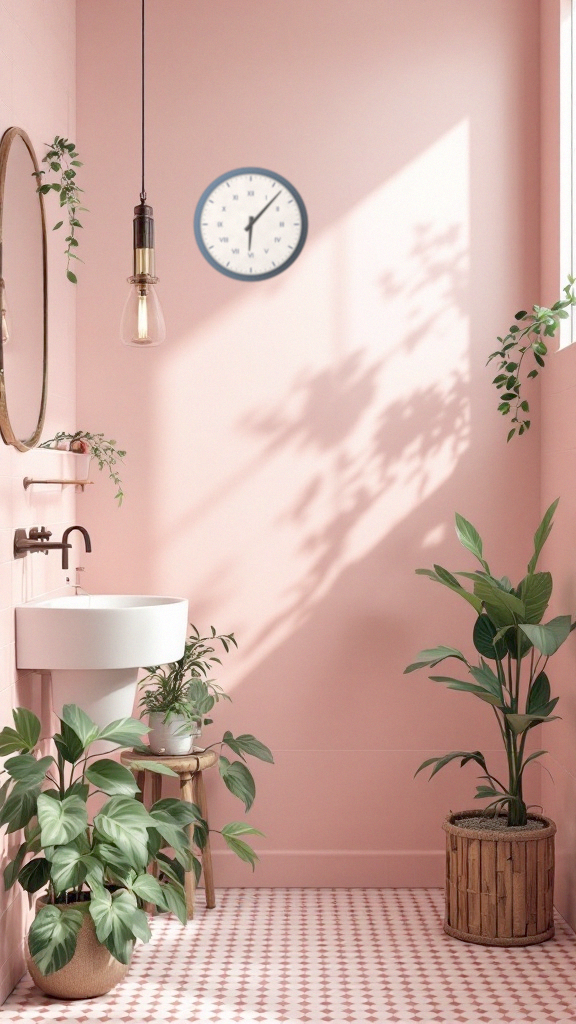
6,07
